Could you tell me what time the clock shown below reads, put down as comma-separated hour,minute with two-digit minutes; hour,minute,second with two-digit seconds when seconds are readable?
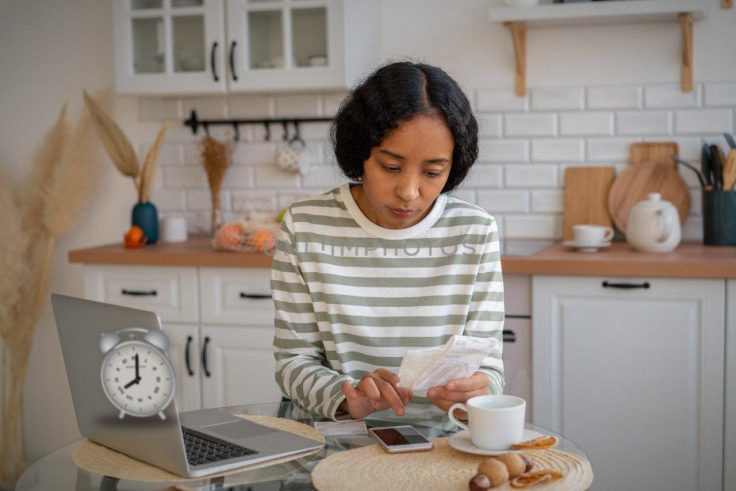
8,01
